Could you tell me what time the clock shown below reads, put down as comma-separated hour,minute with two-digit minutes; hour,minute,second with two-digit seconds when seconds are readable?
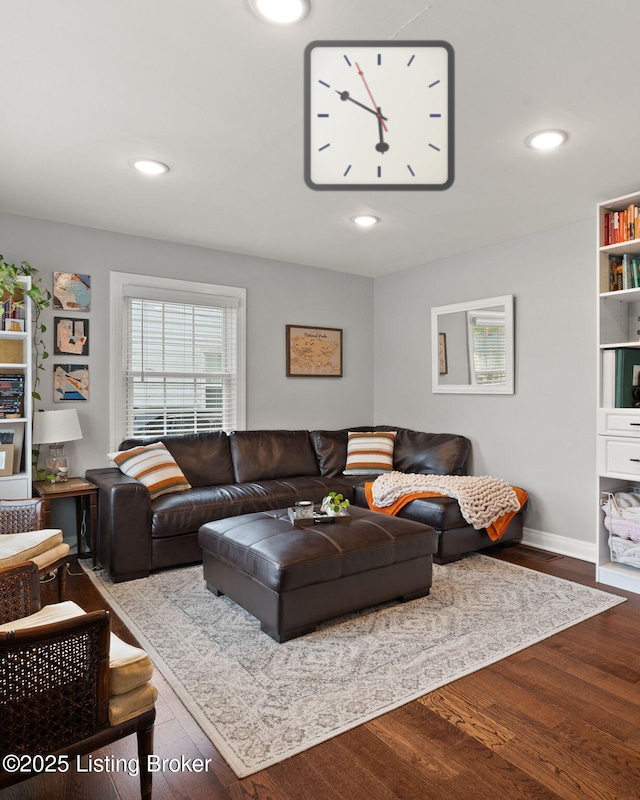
5,49,56
